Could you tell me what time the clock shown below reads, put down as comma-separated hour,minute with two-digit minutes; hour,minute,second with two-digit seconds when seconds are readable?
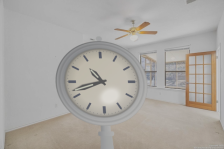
10,42
